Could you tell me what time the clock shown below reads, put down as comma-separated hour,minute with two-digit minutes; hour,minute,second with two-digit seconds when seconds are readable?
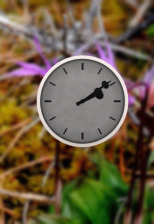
2,09
